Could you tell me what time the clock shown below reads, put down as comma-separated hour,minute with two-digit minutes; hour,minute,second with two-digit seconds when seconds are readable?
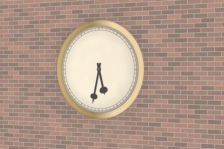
5,32
